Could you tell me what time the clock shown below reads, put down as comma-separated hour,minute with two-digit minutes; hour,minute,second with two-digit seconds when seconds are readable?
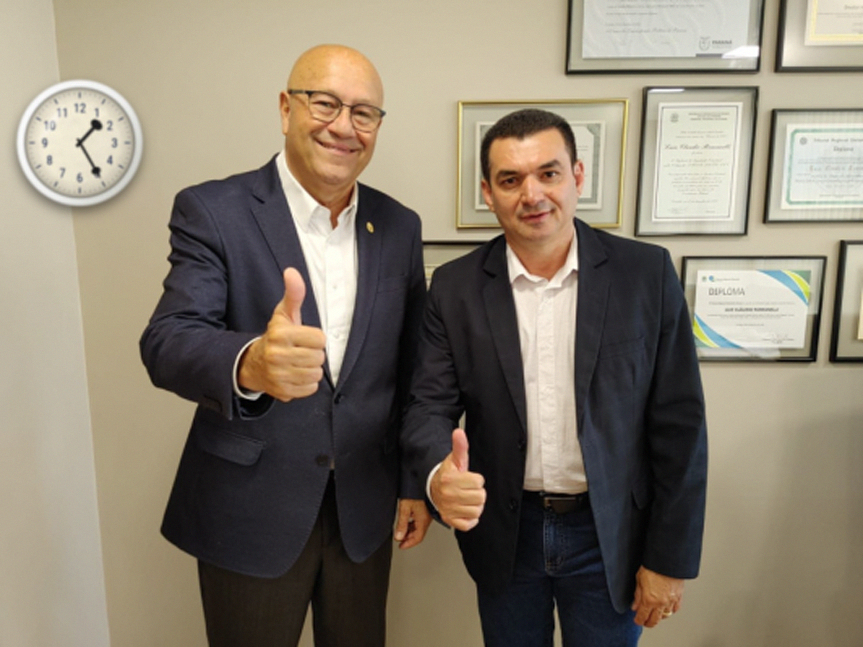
1,25
